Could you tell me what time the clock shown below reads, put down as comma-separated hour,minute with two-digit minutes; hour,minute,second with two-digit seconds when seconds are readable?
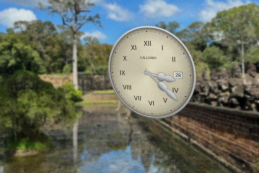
3,22
